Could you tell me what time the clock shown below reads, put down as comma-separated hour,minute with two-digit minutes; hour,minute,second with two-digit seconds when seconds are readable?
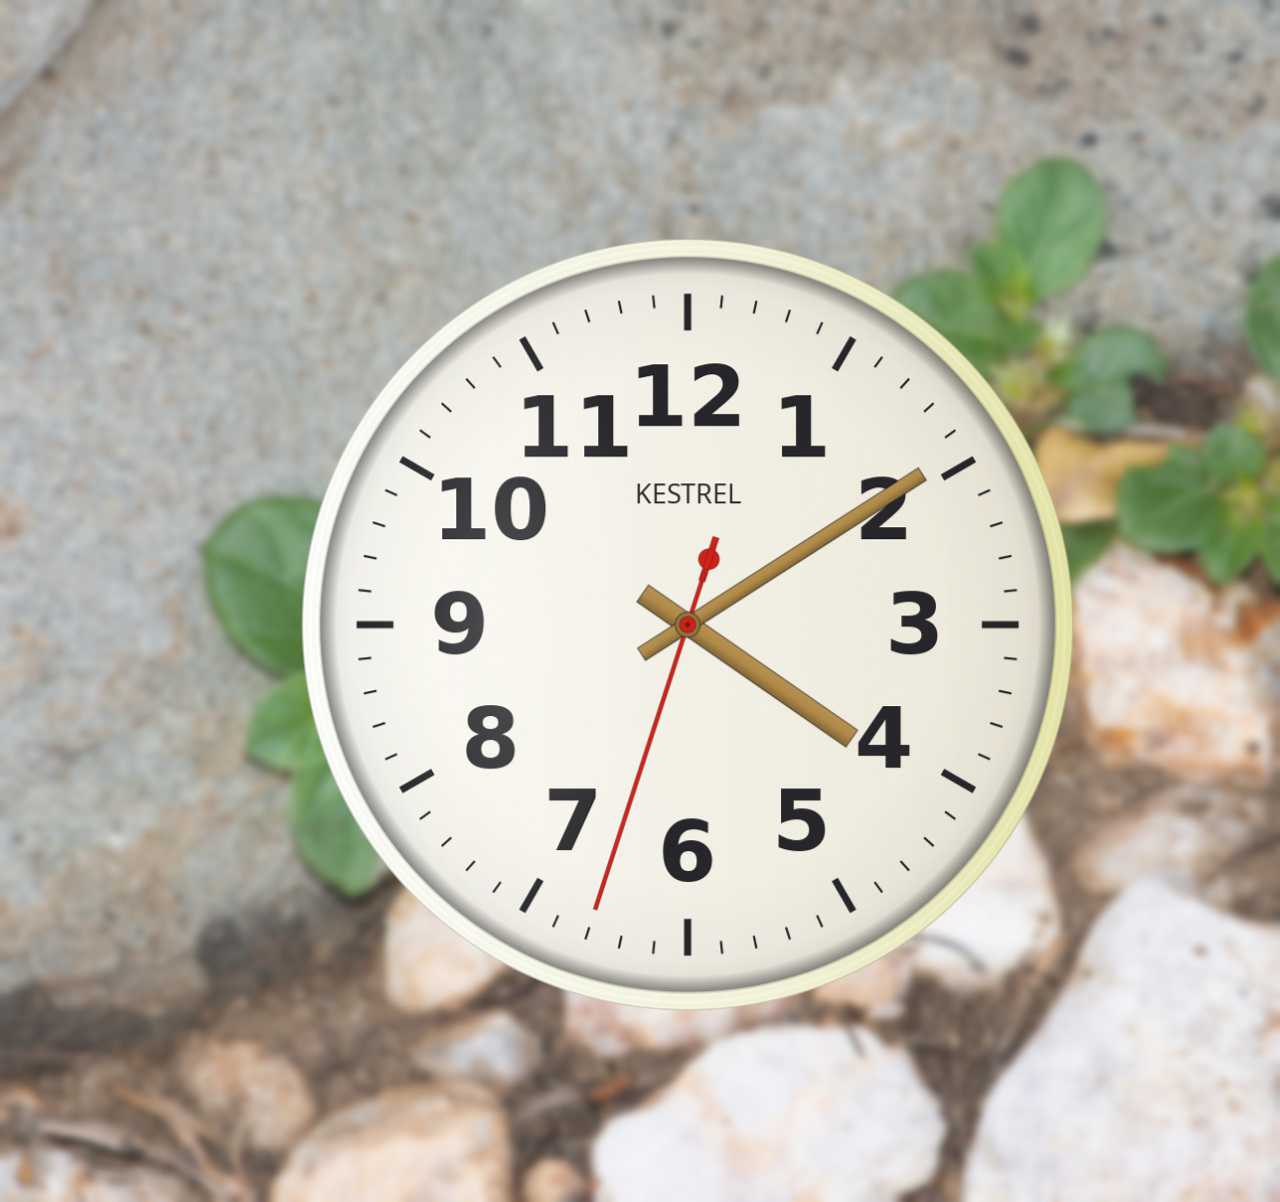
4,09,33
